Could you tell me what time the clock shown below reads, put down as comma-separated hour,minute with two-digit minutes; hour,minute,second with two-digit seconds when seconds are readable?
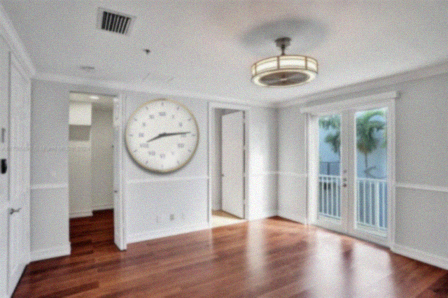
8,14
